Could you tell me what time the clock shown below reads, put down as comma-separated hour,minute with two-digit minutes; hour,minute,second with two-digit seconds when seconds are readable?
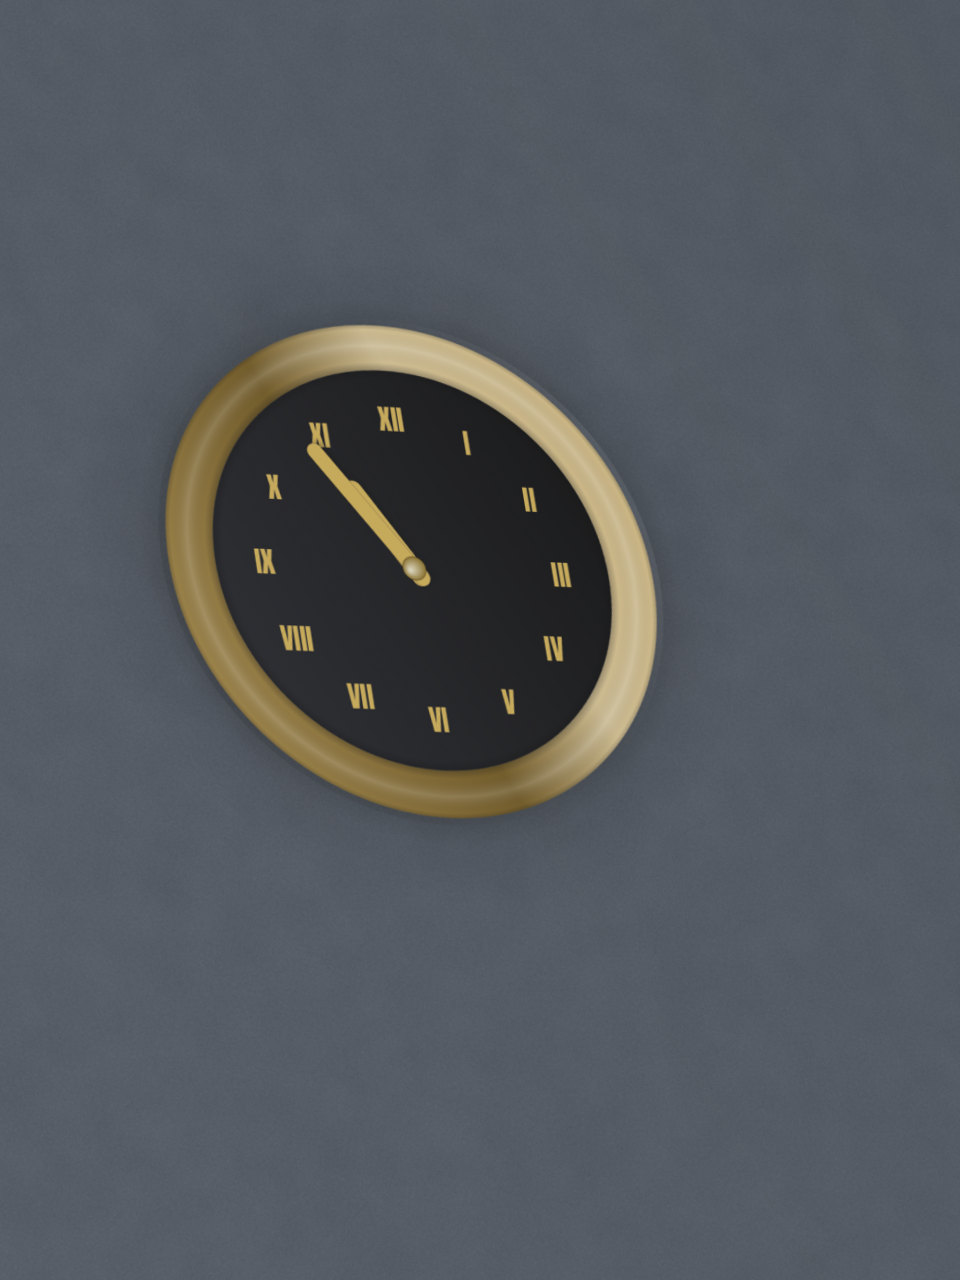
10,54
